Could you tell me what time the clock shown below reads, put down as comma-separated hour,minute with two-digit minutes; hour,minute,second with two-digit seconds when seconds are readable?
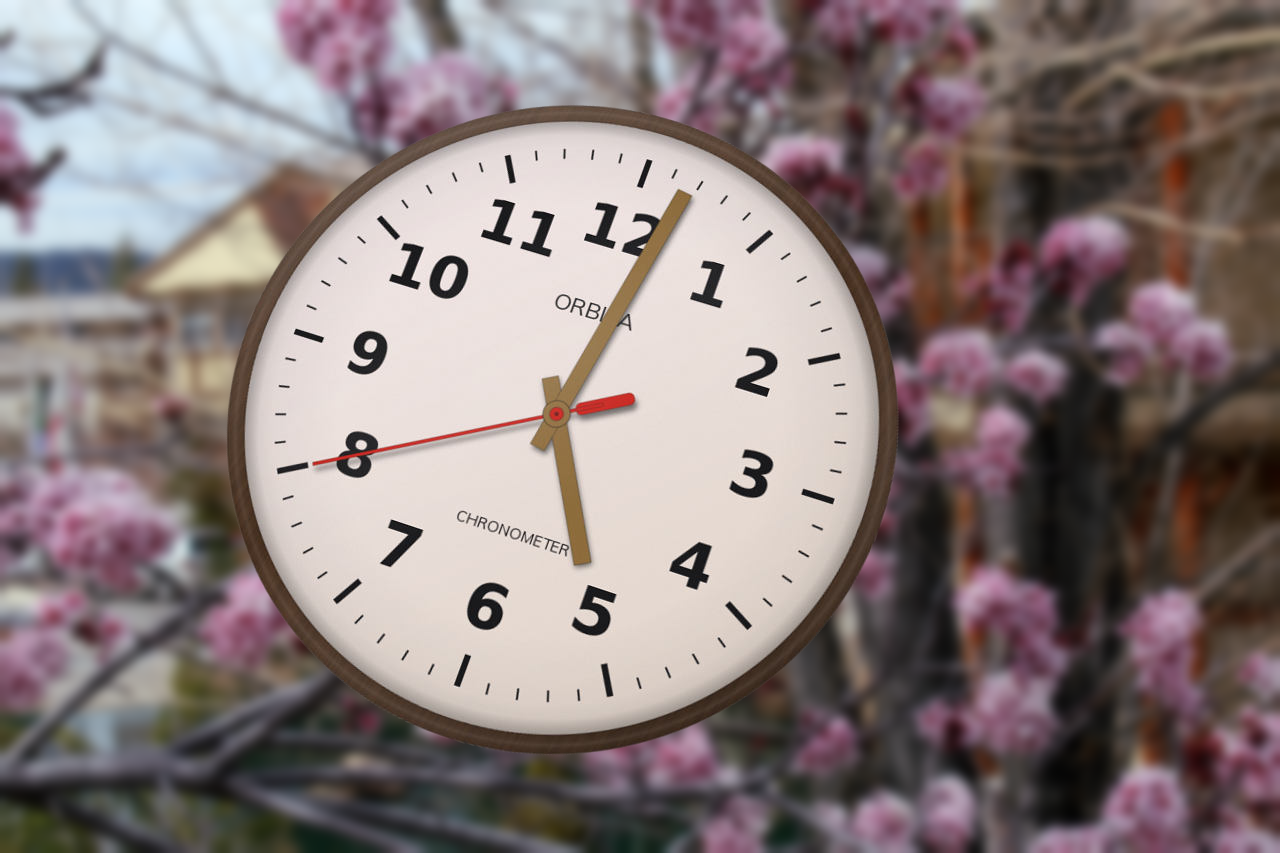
5,01,40
